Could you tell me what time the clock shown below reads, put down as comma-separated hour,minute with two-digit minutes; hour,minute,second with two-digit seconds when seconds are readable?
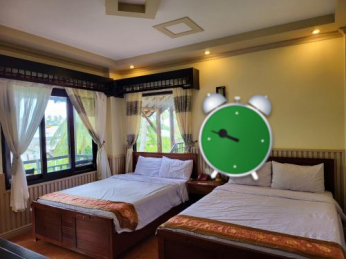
9,48
